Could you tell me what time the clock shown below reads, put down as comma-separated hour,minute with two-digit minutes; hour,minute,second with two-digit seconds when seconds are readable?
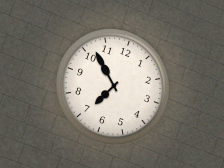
6,52
